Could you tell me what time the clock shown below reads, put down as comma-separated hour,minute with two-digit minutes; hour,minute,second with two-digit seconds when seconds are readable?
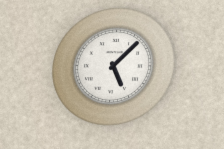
5,07
